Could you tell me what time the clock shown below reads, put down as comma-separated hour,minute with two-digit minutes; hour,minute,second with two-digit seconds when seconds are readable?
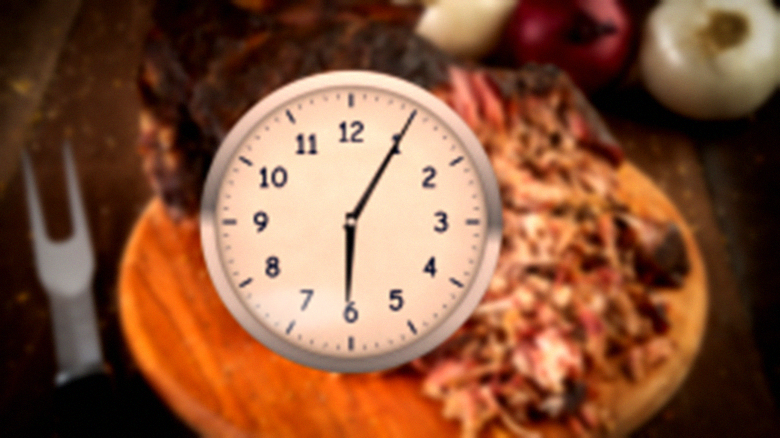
6,05
